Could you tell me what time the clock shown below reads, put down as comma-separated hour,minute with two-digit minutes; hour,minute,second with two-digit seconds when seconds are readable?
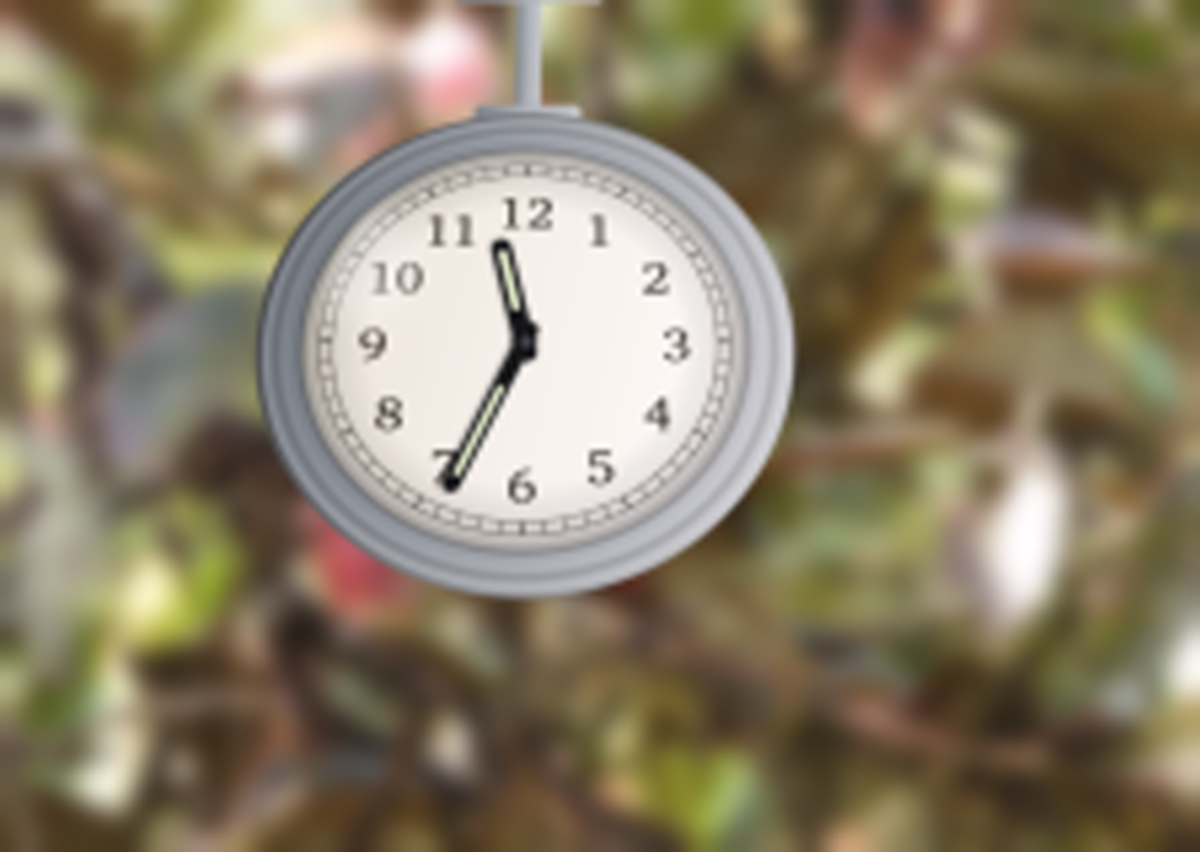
11,34
